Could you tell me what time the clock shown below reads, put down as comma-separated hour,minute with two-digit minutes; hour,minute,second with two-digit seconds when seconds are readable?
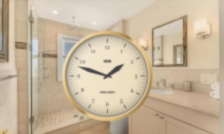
1,48
